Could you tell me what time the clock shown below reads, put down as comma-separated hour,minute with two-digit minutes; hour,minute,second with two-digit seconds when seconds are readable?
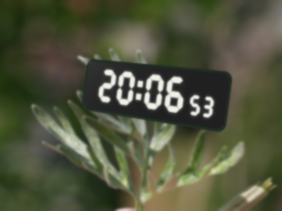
20,06,53
